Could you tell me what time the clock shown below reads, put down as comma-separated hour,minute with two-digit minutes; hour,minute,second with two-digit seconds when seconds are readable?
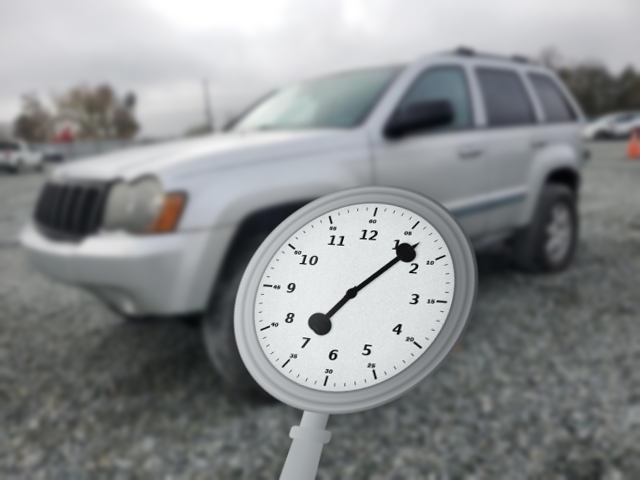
7,07
